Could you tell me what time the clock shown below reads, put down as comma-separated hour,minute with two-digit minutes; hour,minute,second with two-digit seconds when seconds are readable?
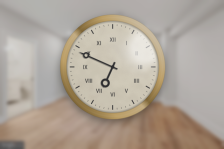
6,49
